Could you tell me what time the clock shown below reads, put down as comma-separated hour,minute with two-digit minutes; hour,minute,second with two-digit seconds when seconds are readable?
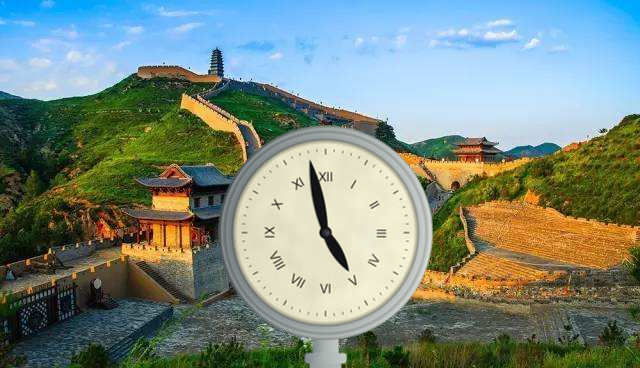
4,58
